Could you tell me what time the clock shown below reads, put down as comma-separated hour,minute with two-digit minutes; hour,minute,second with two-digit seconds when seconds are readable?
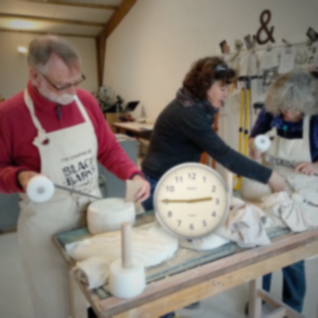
2,45
